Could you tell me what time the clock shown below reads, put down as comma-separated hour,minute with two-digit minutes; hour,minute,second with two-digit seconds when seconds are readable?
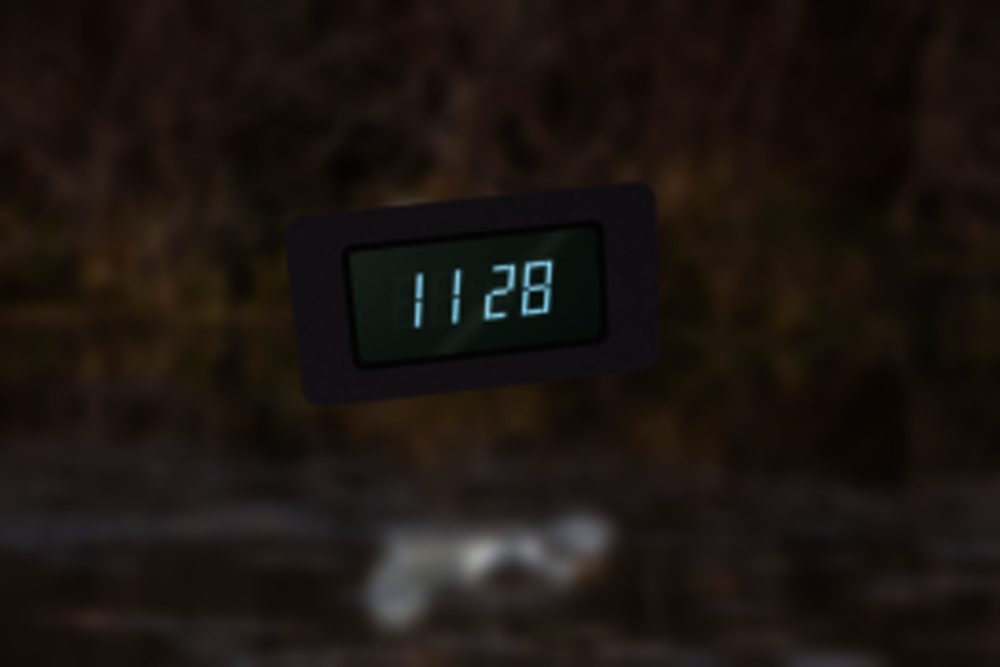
11,28
